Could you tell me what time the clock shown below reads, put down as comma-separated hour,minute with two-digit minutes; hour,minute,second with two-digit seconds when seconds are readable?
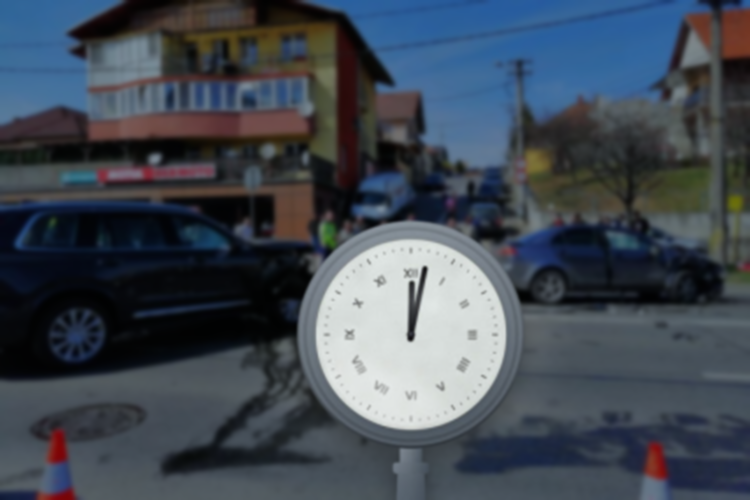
12,02
